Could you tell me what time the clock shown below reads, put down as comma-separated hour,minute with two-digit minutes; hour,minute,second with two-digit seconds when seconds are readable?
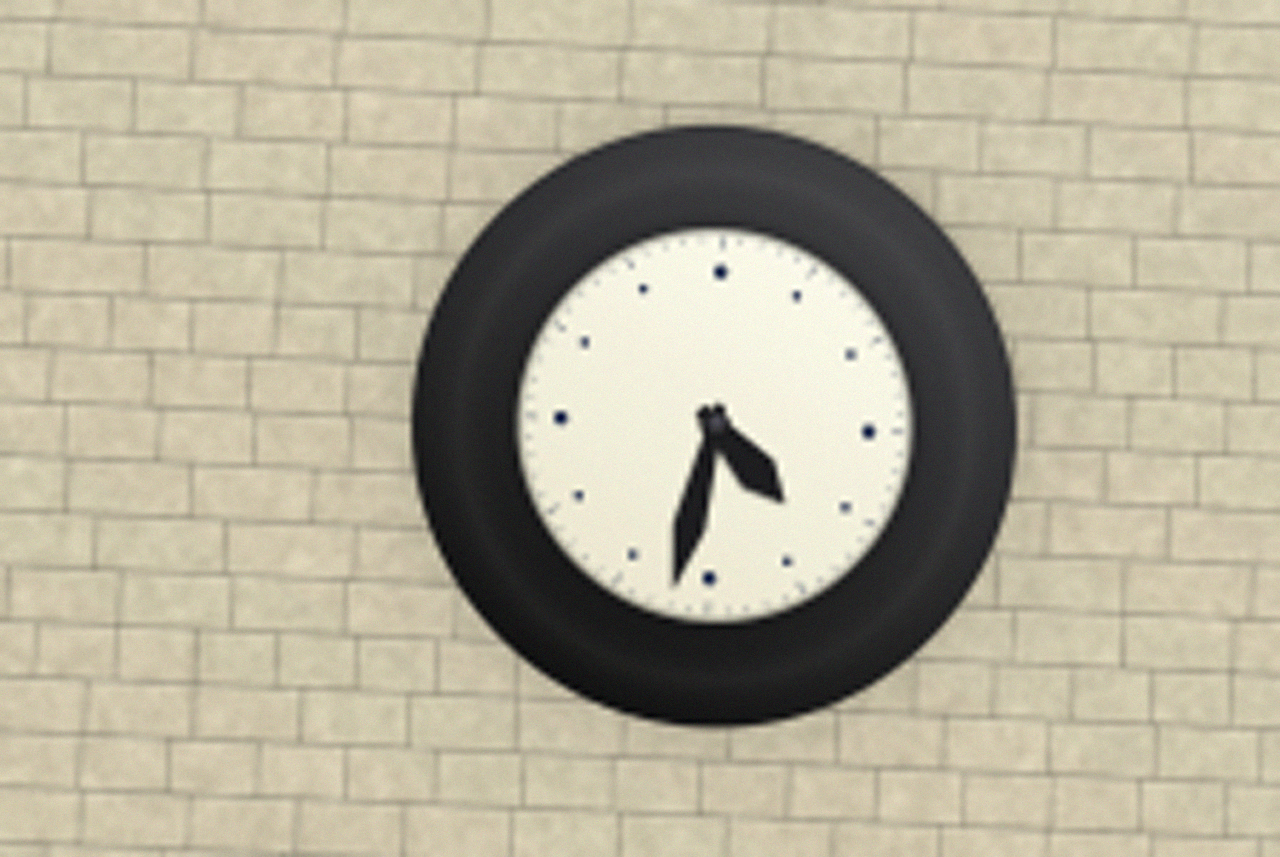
4,32
